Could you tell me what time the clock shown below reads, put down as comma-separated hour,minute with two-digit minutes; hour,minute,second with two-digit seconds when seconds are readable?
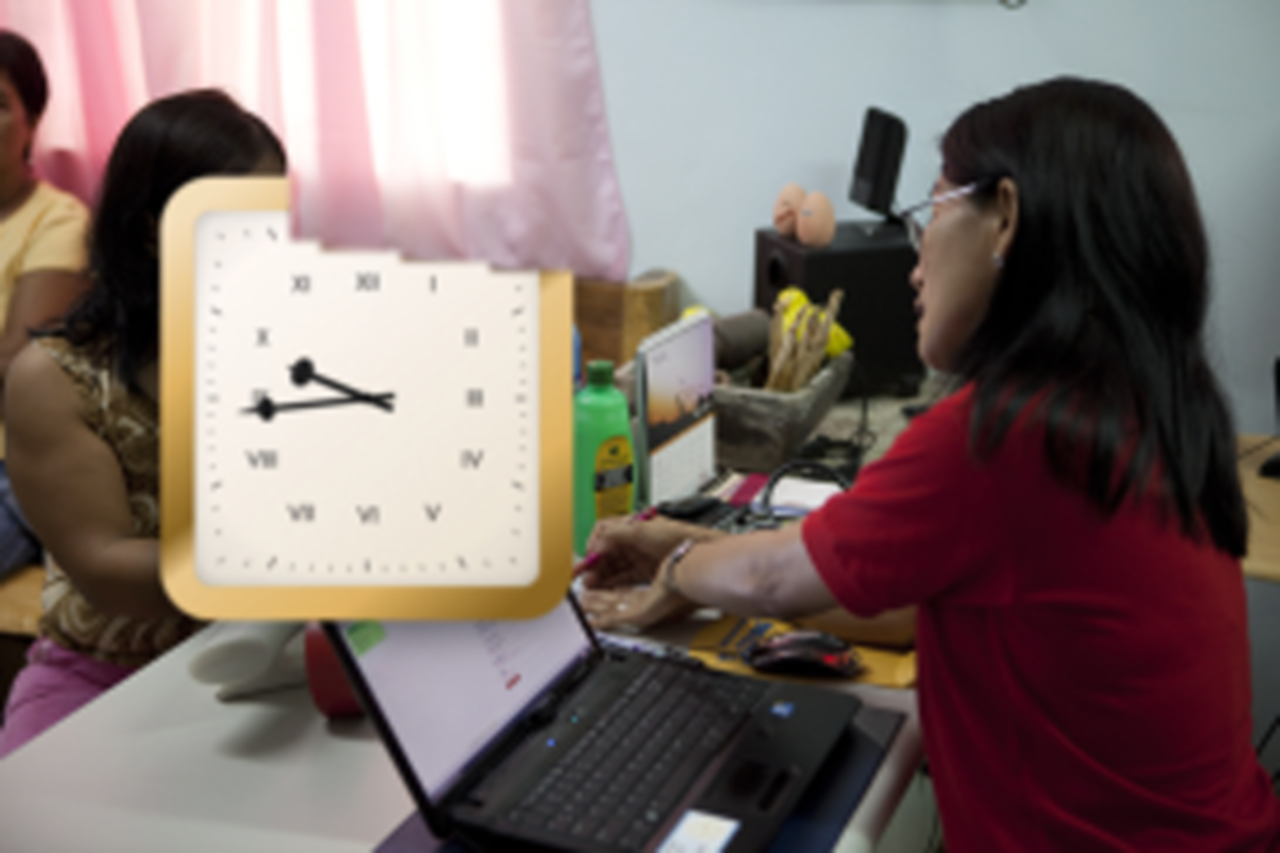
9,44
